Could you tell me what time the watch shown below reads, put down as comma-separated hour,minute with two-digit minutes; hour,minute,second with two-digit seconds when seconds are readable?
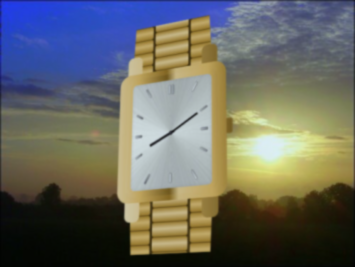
8,10
